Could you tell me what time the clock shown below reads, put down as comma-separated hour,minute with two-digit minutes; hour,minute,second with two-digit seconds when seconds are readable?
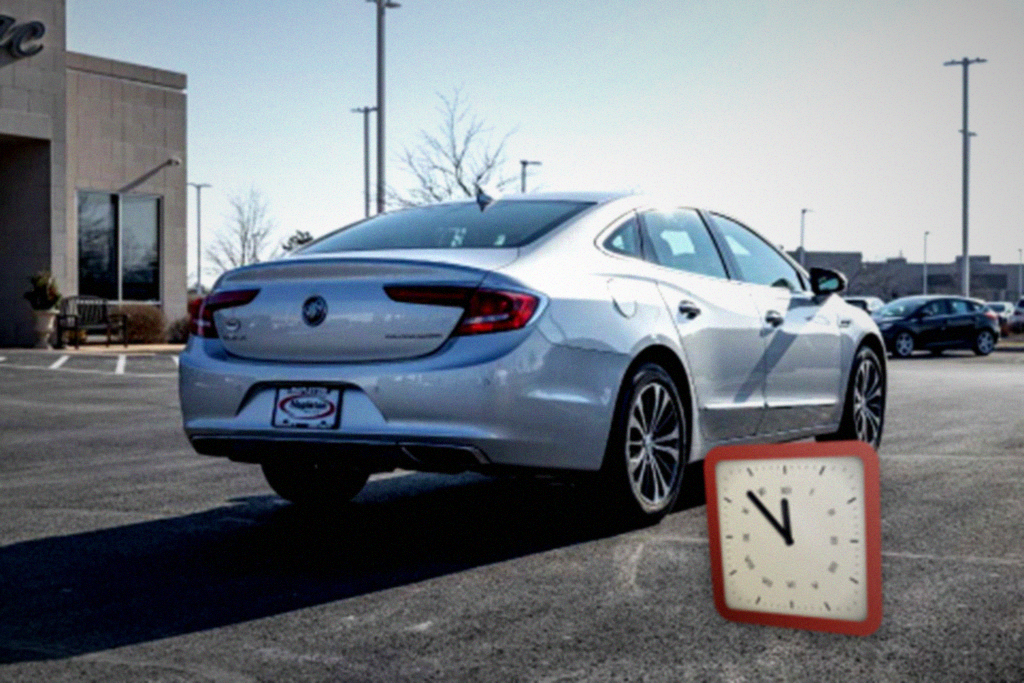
11,53
